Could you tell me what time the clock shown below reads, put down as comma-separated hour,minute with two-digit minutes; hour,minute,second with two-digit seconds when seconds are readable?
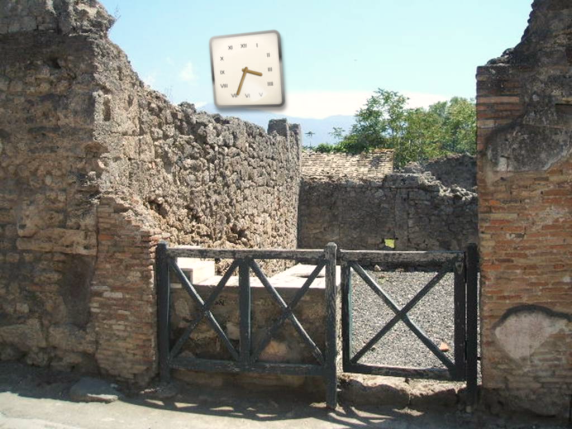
3,34
